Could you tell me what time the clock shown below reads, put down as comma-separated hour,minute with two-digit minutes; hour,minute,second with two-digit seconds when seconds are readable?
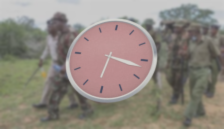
6,17
